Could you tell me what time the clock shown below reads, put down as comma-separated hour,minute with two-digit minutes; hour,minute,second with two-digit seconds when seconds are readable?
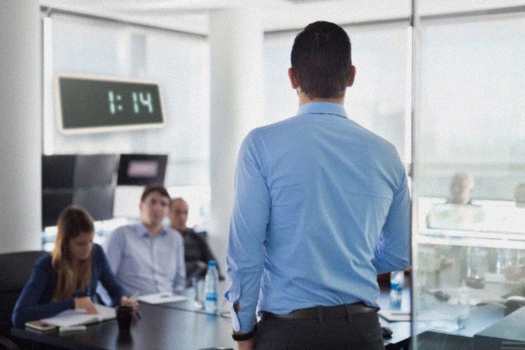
1,14
